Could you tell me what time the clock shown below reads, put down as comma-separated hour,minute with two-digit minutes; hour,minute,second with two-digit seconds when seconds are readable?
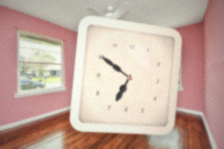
6,50
